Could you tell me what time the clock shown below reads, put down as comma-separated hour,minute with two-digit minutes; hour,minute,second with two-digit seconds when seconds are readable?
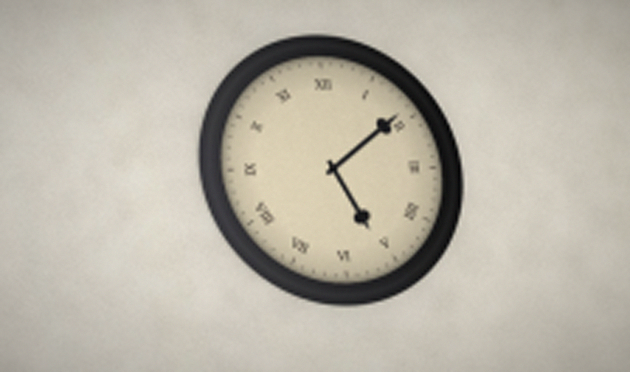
5,09
